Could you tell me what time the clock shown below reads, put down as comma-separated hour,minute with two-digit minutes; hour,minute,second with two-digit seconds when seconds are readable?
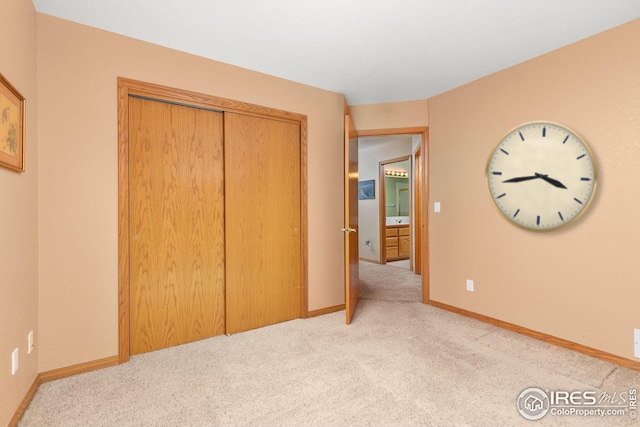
3,43
